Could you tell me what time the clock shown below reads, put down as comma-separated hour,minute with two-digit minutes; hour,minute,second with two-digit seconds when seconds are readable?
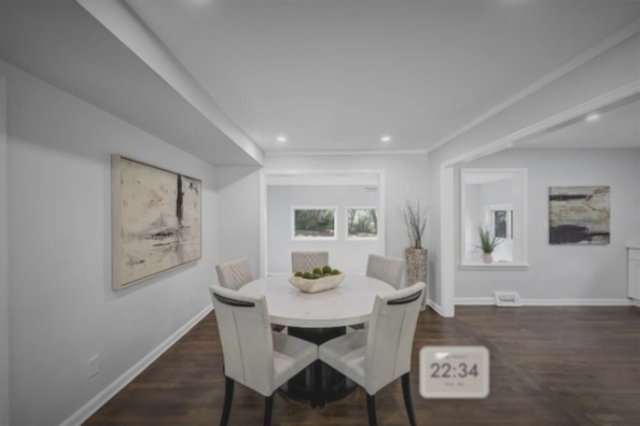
22,34
